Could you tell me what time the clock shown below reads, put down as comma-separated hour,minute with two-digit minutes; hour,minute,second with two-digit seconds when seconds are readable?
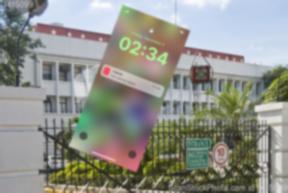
2,34
